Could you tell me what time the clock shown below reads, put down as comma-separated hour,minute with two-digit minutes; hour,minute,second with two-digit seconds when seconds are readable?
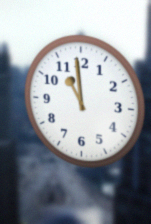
10,59
